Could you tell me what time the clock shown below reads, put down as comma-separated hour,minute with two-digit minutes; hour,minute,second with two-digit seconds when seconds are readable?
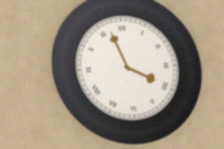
3,57
